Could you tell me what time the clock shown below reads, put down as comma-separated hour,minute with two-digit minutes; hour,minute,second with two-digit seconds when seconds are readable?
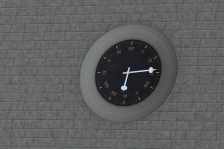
6,14
